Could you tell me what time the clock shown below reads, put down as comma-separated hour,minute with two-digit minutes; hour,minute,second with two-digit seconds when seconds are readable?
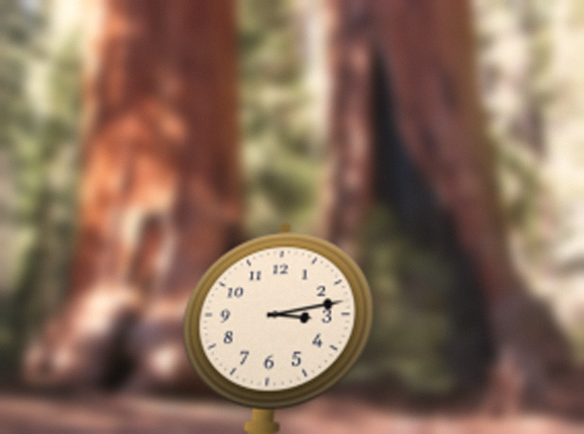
3,13
